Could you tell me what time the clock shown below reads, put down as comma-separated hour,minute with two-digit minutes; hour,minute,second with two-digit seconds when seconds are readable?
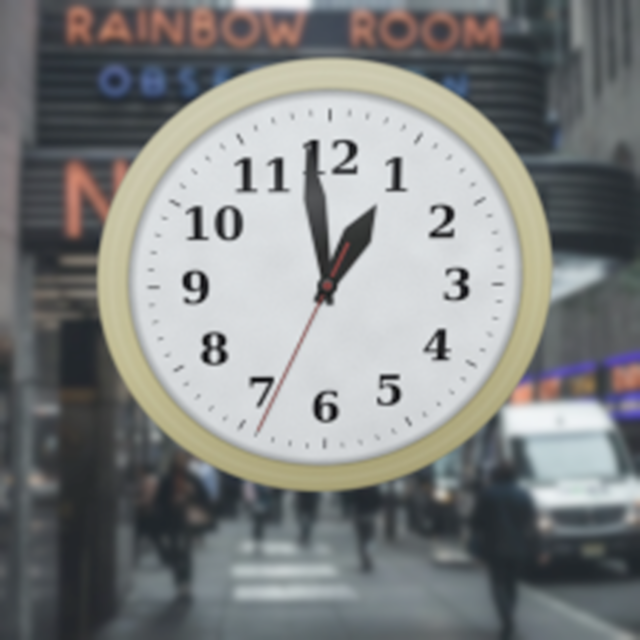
12,58,34
